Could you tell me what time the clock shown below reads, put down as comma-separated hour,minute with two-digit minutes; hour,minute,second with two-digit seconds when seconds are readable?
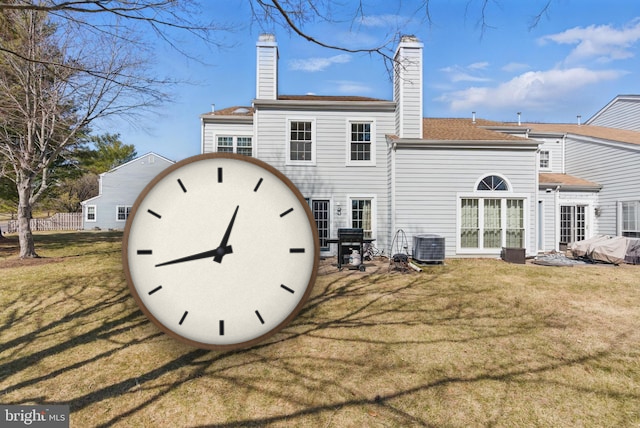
12,43
